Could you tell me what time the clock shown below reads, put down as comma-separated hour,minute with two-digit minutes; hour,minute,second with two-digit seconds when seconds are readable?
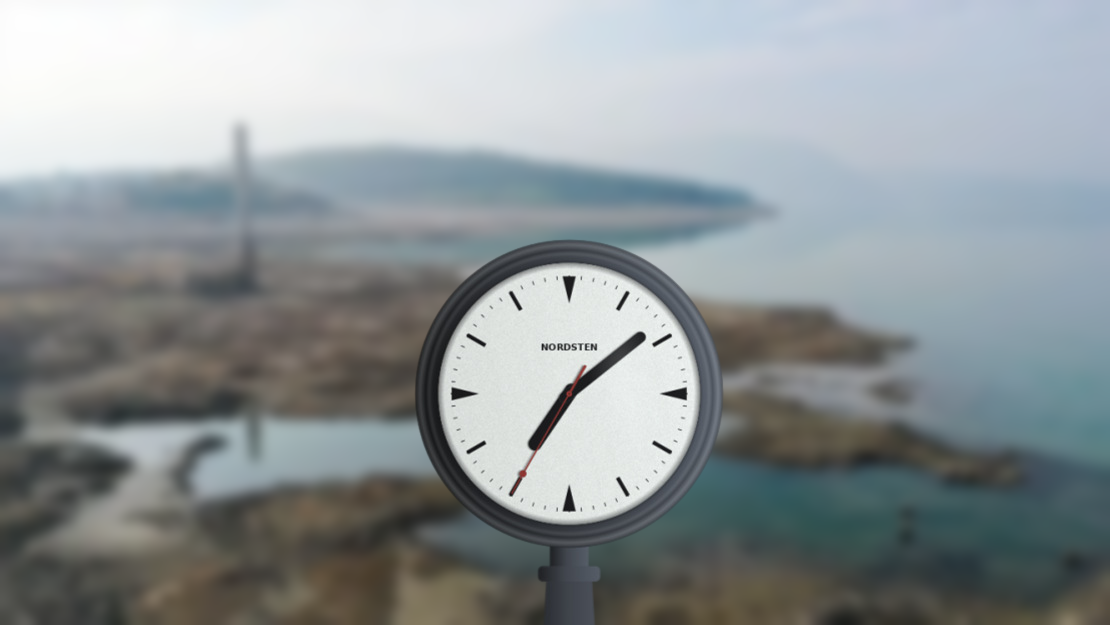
7,08,35
